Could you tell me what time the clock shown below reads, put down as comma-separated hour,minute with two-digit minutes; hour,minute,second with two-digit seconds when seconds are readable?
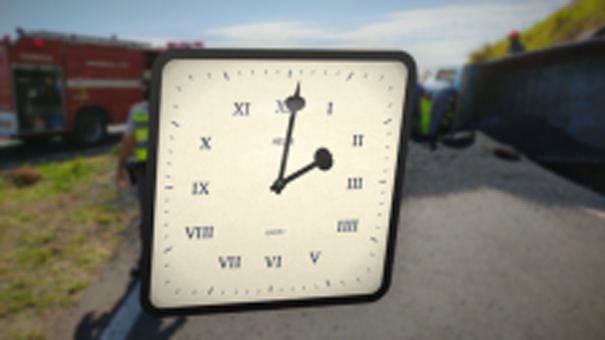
2,01
